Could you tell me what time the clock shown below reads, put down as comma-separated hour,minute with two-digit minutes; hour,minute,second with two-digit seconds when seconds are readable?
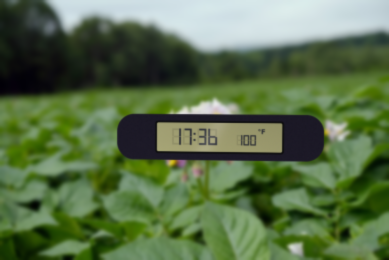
17,36
